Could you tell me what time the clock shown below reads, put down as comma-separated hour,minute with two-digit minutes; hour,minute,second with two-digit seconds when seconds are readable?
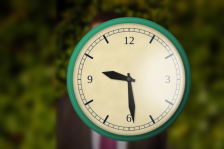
9,29
